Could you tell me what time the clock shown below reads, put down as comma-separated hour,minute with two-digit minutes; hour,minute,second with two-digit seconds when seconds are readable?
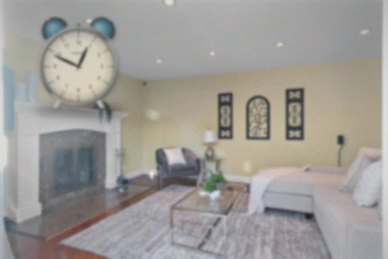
12,49
